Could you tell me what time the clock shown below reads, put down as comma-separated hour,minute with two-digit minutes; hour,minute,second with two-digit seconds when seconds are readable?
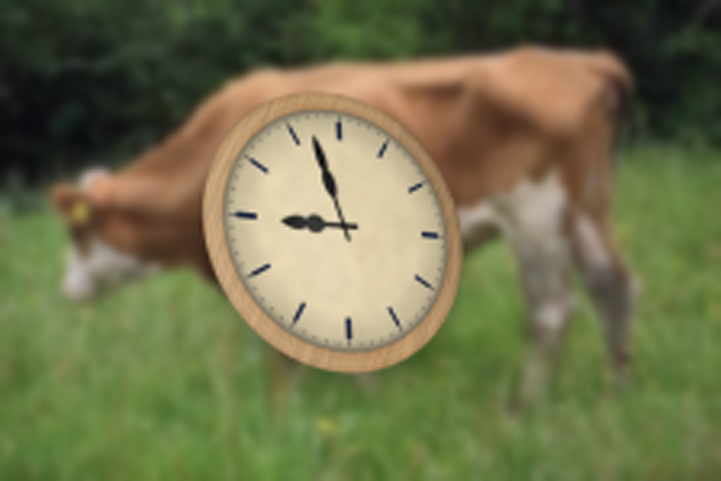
8,57
